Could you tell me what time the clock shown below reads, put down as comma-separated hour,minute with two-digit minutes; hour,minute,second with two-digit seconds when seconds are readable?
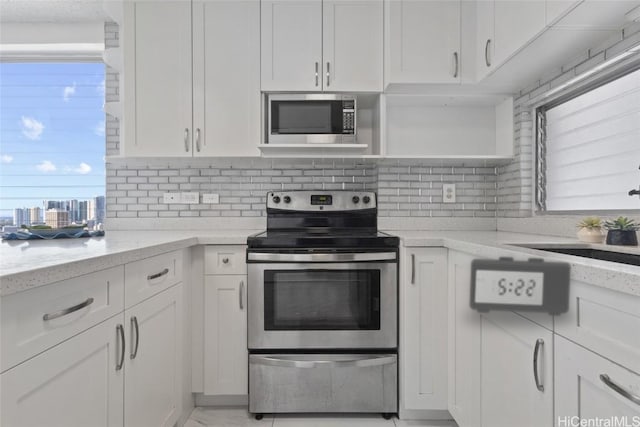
5,22
